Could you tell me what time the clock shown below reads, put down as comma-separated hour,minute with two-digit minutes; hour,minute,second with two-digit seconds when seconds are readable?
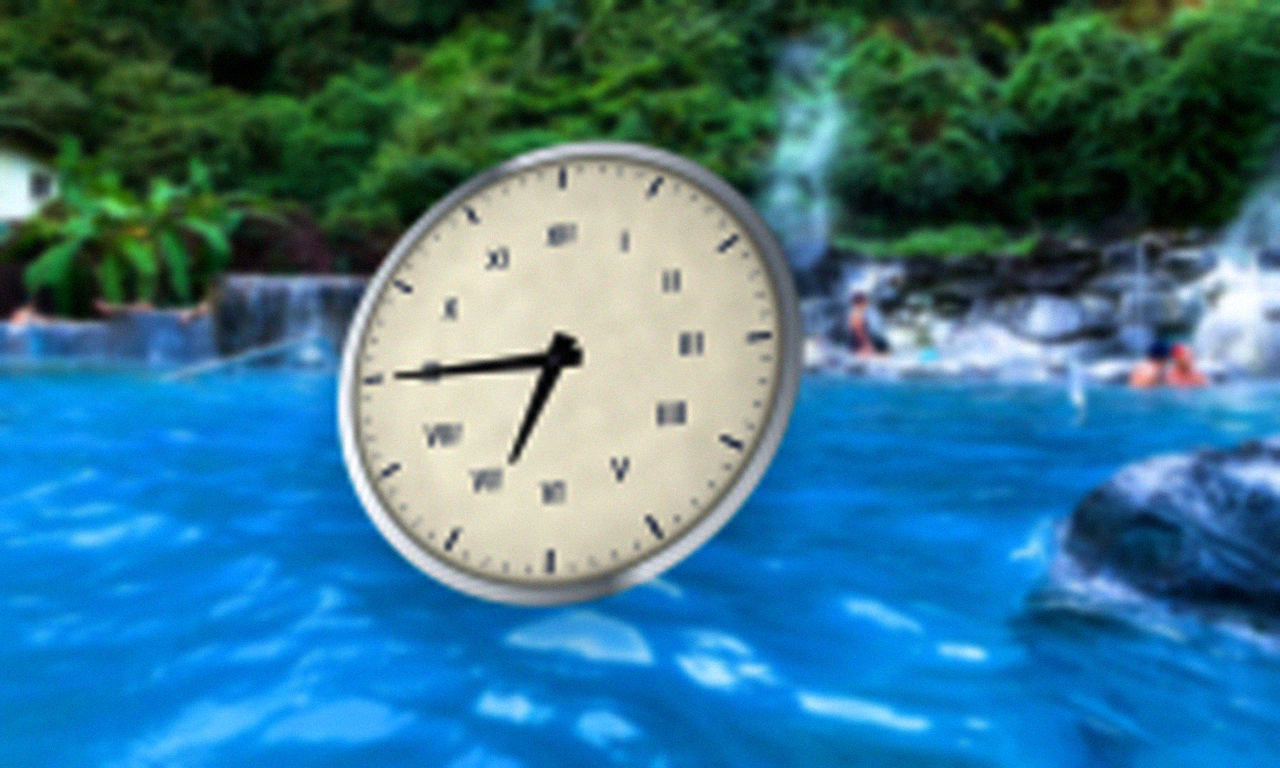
6,45
